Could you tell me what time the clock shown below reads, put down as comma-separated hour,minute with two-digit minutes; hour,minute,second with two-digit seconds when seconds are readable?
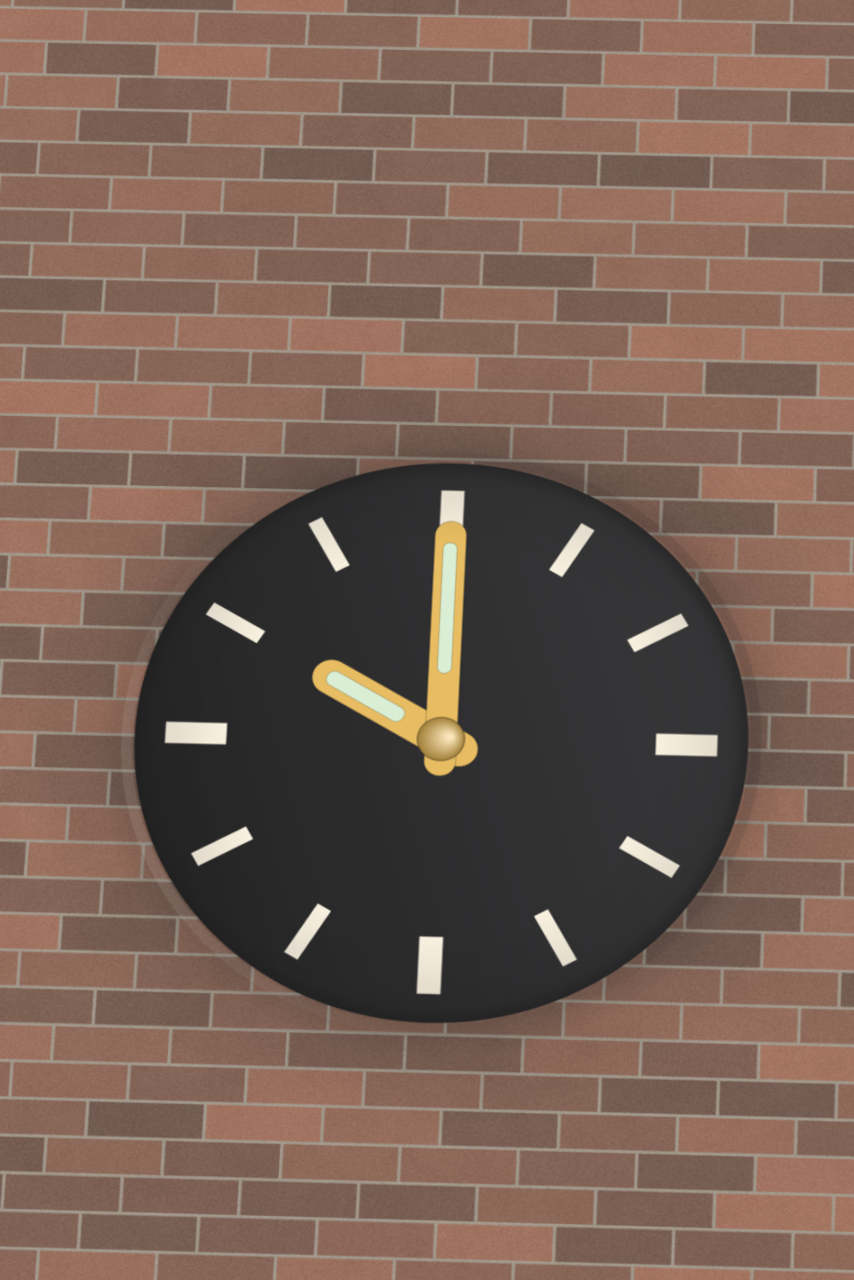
10,00
